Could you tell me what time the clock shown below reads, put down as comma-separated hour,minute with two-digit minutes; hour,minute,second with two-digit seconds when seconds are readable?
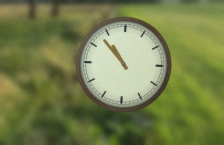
10,53
